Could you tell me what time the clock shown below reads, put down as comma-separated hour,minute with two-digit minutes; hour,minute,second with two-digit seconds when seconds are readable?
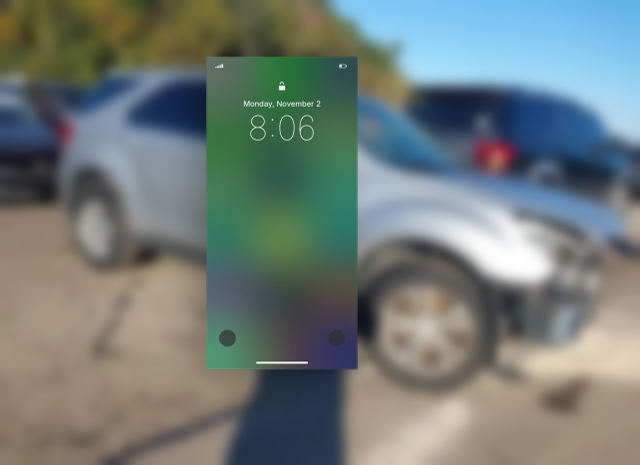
8,06
